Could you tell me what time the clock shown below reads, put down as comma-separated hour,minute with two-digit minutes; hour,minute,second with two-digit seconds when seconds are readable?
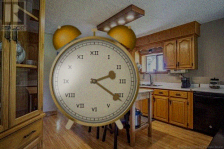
2,21
